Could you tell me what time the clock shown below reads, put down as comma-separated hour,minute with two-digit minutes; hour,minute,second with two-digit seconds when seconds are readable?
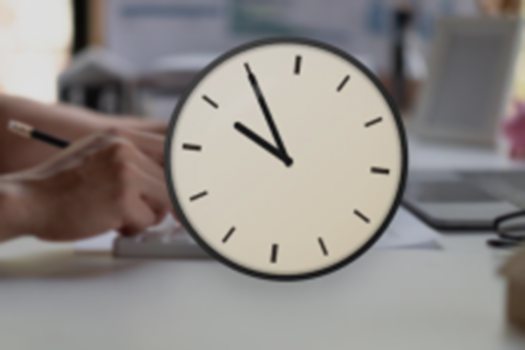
9,55
